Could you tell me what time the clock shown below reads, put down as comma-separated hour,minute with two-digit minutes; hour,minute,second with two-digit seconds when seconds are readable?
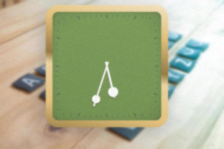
5,33
